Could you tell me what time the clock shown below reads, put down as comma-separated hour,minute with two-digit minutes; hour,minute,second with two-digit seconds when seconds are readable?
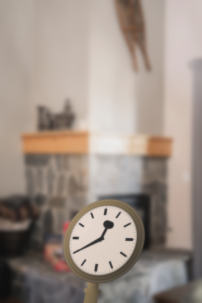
12,40
